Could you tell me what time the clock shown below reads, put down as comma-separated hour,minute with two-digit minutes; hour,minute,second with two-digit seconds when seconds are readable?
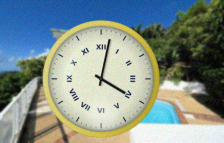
4,02
